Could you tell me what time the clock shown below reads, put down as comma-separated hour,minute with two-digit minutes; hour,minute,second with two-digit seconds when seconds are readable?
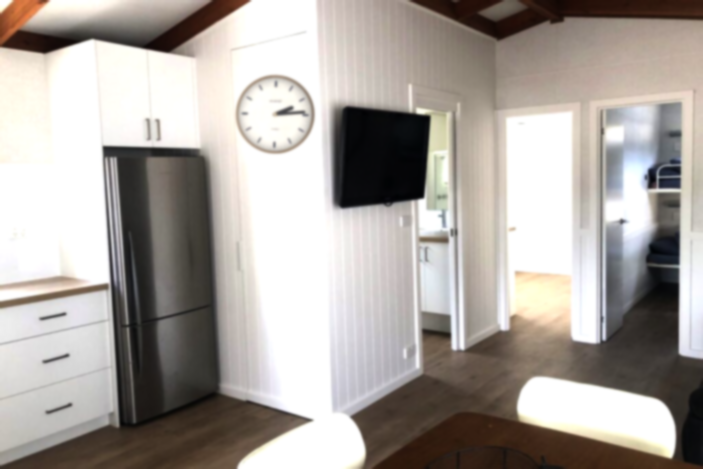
2,14
